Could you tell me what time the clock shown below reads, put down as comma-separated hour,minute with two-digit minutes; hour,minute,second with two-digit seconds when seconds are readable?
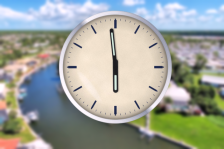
5,59
